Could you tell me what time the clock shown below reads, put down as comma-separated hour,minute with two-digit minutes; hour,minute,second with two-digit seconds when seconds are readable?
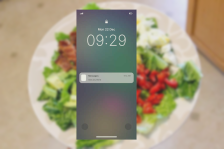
9,29
